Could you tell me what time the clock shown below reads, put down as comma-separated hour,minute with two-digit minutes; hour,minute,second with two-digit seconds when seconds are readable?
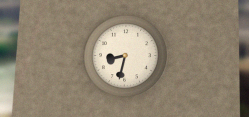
8,32
